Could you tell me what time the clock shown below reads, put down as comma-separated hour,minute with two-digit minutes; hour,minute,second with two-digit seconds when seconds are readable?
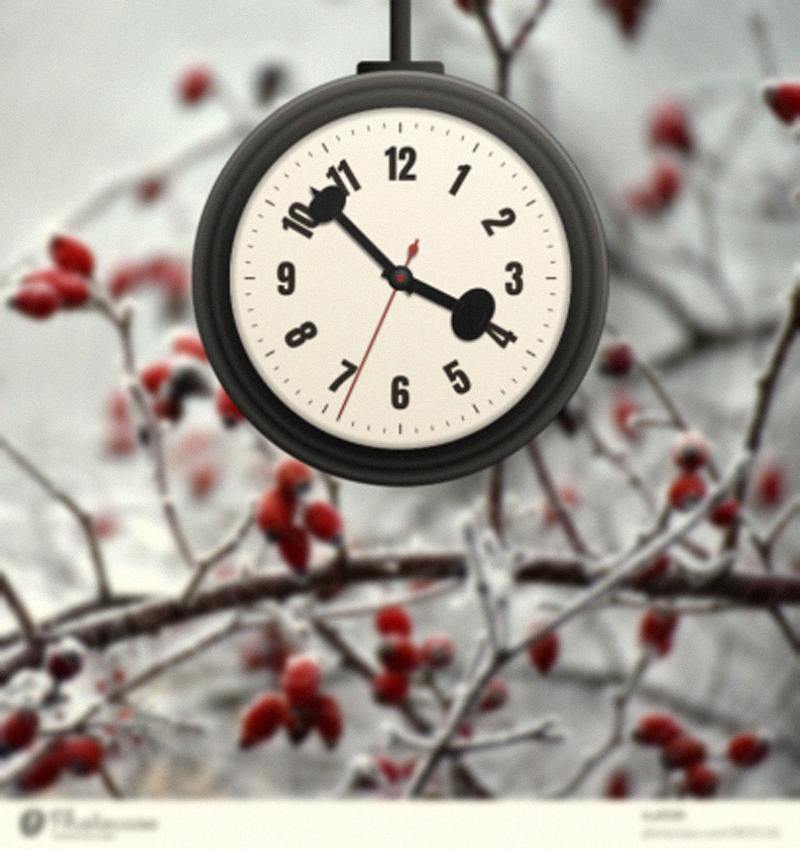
3,52,34
